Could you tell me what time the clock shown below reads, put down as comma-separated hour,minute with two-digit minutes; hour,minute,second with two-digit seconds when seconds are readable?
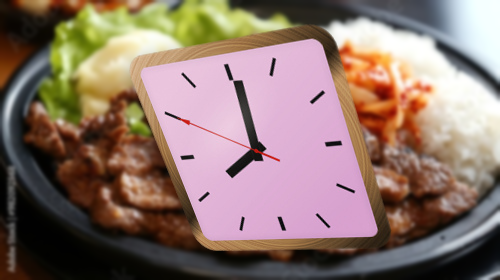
8,00,50
